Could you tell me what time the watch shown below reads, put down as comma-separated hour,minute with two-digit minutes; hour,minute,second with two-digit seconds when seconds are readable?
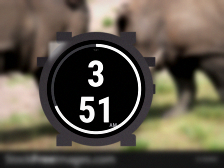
3,51
